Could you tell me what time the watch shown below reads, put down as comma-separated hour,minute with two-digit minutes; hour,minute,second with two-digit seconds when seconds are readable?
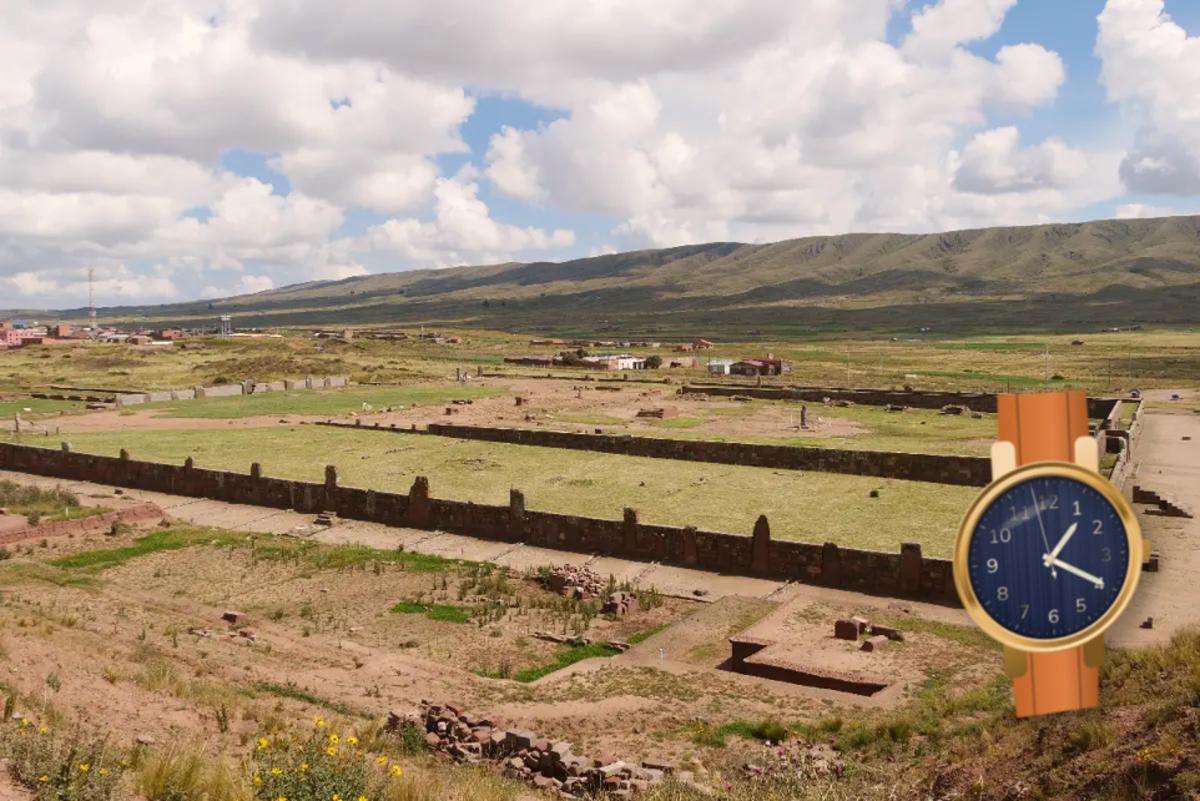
1,19,58
